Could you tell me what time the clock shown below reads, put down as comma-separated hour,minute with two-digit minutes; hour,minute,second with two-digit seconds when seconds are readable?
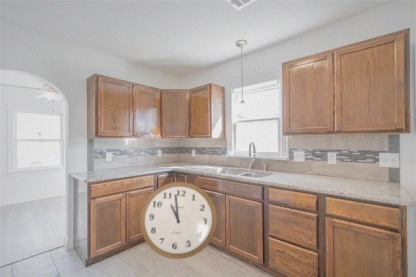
10,58
